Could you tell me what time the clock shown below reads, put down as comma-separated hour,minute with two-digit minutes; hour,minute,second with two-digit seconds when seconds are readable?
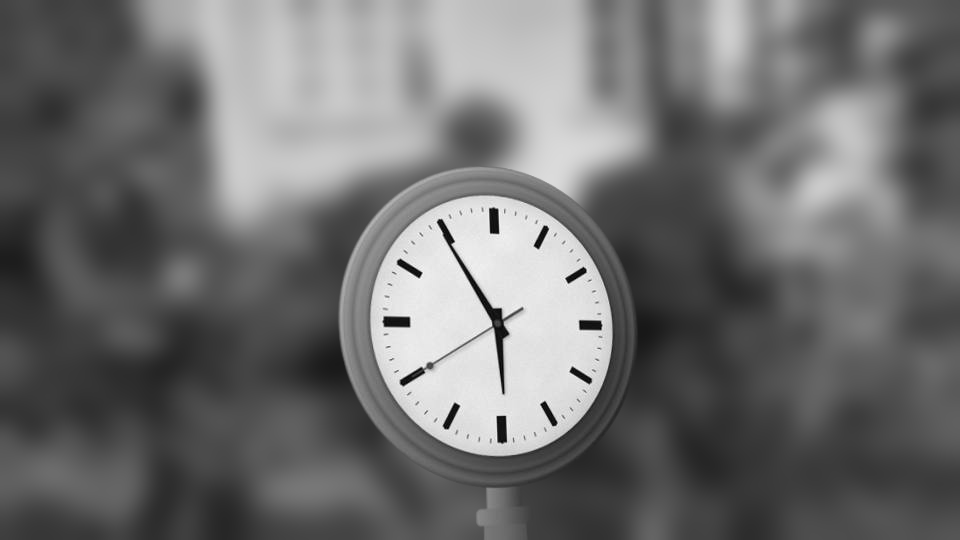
5,54,40
